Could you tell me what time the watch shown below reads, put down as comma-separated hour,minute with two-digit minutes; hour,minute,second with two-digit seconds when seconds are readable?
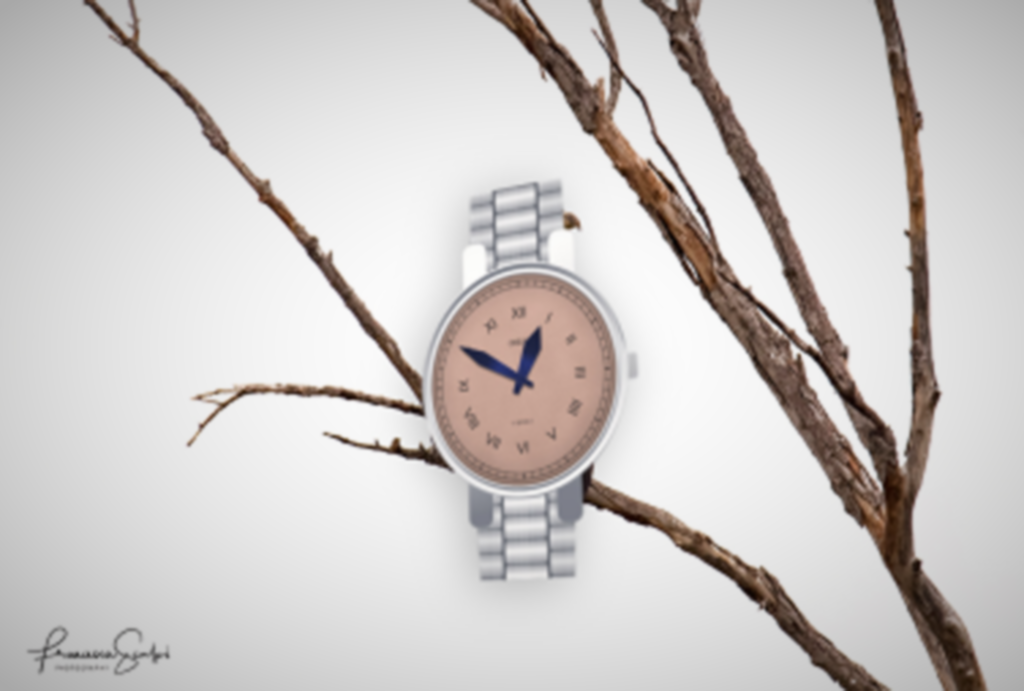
12,50
